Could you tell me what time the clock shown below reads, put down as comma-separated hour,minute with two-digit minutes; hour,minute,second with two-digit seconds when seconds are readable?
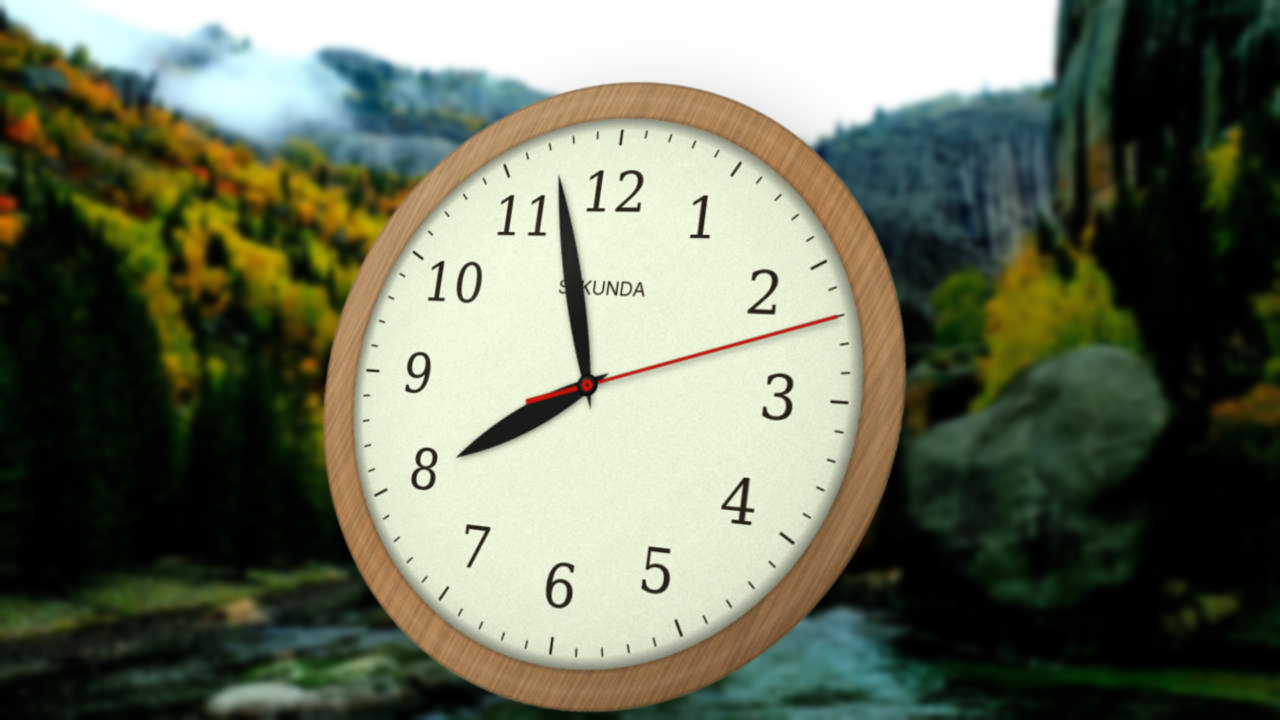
7,57,12
